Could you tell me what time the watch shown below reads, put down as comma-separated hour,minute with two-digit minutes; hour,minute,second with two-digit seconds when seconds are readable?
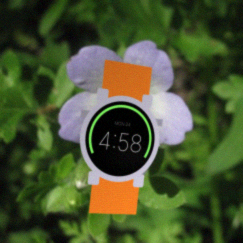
4,58
